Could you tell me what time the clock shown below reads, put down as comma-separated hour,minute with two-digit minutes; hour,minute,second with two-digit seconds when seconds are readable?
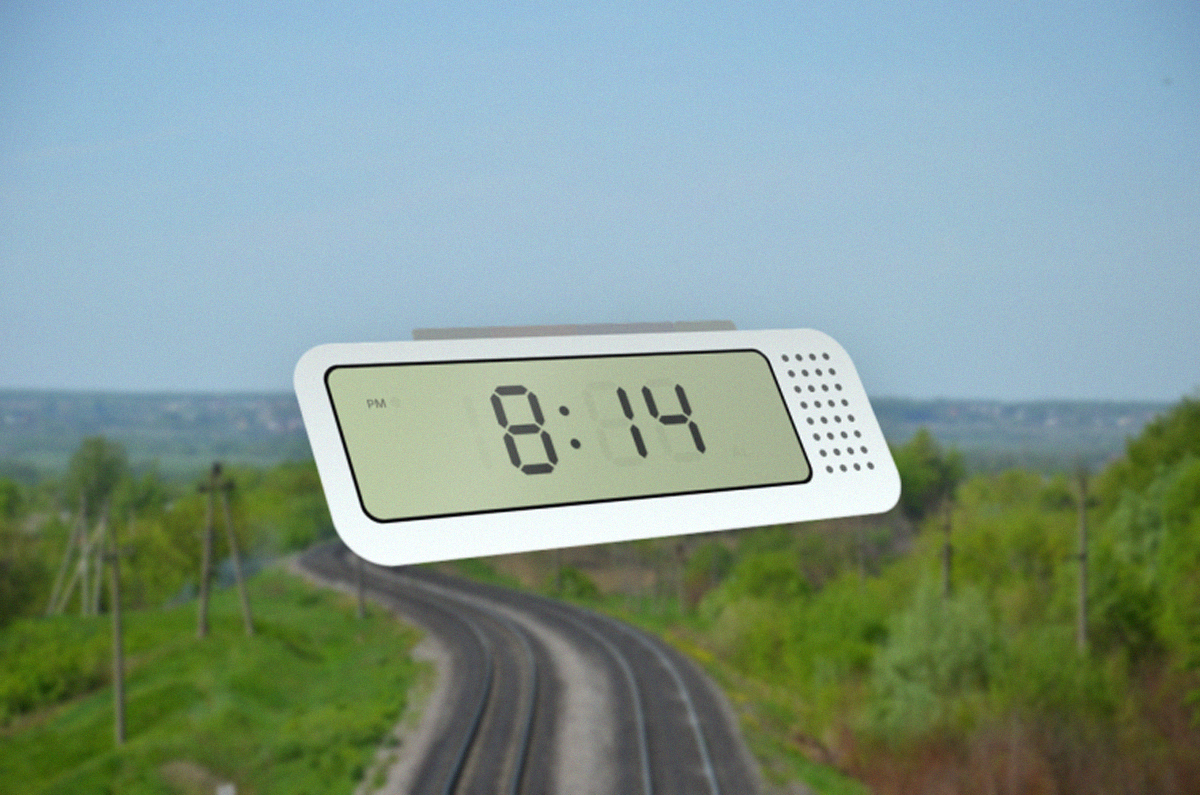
8,14
